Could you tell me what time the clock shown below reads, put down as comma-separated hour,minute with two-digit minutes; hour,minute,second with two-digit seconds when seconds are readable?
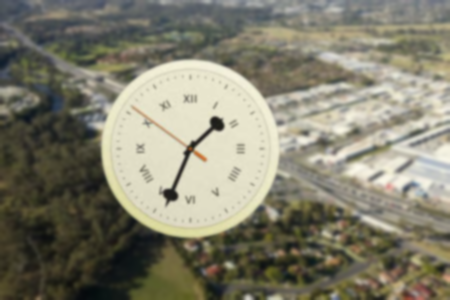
1,33,51
